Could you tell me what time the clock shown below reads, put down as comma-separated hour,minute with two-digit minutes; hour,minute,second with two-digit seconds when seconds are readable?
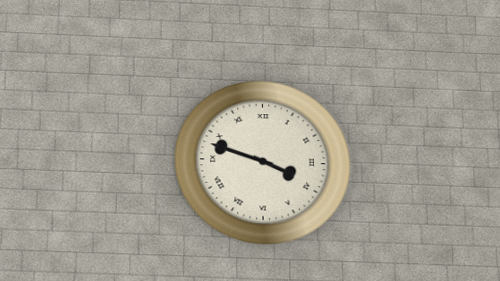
3,48
